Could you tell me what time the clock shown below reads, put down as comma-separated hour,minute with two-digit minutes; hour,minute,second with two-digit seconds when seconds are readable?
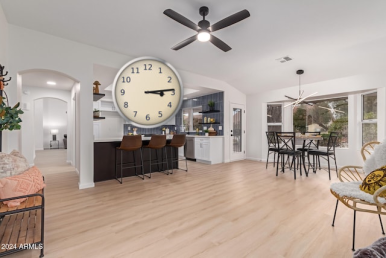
3,14
